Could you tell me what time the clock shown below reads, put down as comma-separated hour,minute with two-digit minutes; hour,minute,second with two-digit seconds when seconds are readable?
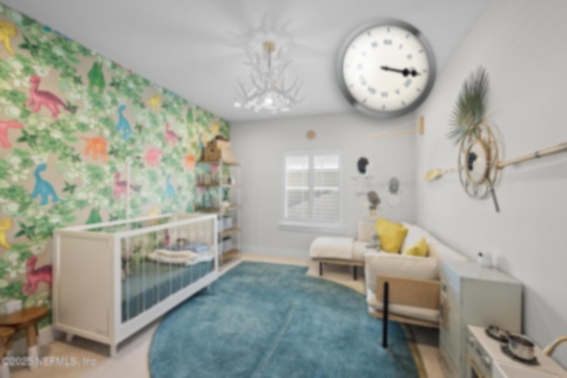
3,16
